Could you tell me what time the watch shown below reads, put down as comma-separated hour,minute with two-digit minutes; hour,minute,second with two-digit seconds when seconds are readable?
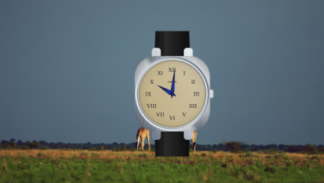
10,01
